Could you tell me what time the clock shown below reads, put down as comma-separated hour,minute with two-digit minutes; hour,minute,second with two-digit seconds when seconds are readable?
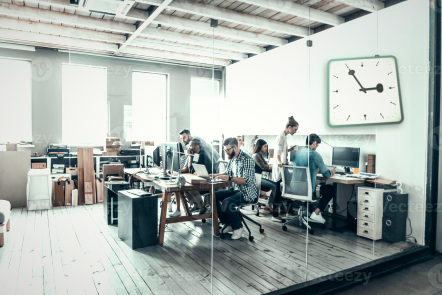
2,55
